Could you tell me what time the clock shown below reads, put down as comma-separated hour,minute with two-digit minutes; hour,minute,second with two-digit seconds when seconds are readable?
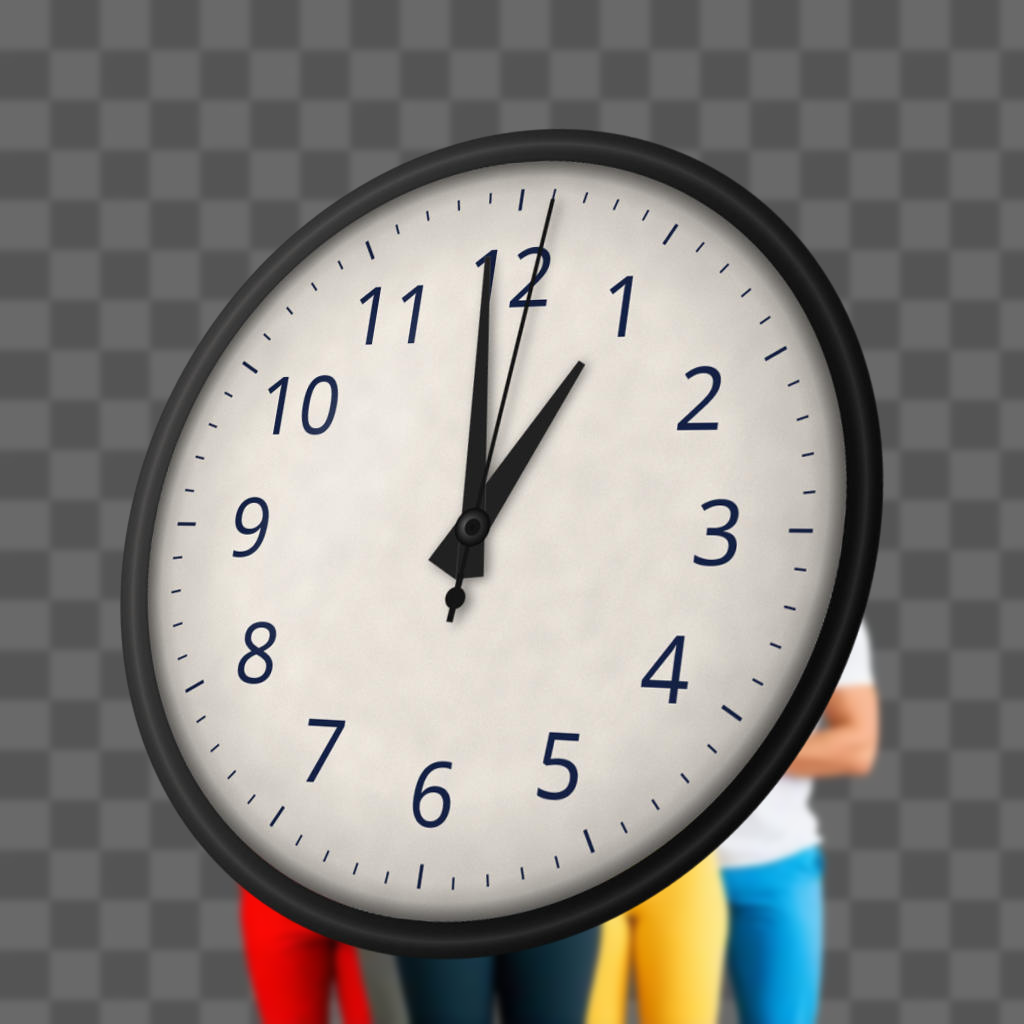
12,59,01
